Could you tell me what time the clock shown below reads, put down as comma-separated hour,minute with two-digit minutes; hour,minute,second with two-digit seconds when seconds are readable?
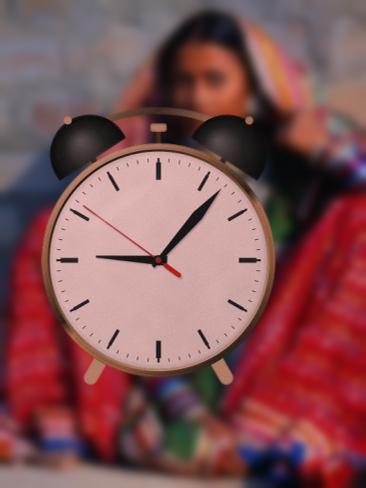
9,06,51
